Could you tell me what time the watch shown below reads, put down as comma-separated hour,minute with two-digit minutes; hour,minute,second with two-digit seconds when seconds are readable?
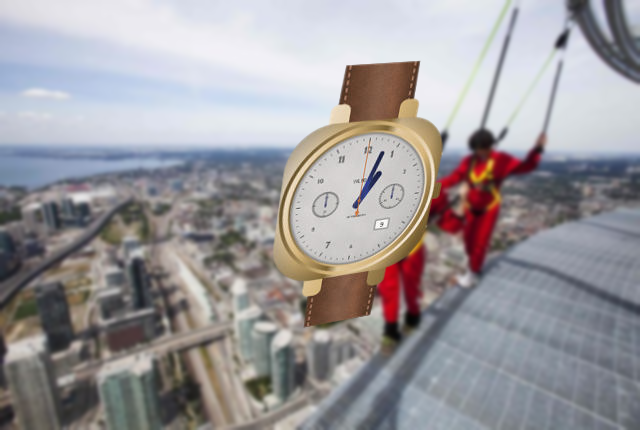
1,03
